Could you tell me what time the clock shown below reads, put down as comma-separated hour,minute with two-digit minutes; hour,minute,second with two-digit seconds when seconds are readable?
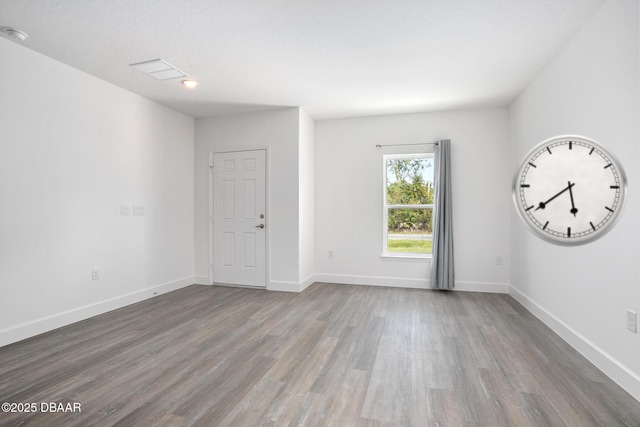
5,39
